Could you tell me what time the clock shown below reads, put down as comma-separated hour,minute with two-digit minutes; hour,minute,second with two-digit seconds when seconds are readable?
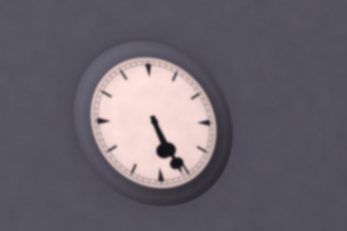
5,26
